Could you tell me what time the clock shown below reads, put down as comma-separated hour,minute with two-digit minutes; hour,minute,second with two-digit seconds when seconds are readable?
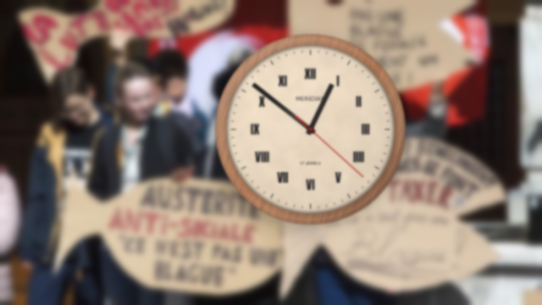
12,51,22
